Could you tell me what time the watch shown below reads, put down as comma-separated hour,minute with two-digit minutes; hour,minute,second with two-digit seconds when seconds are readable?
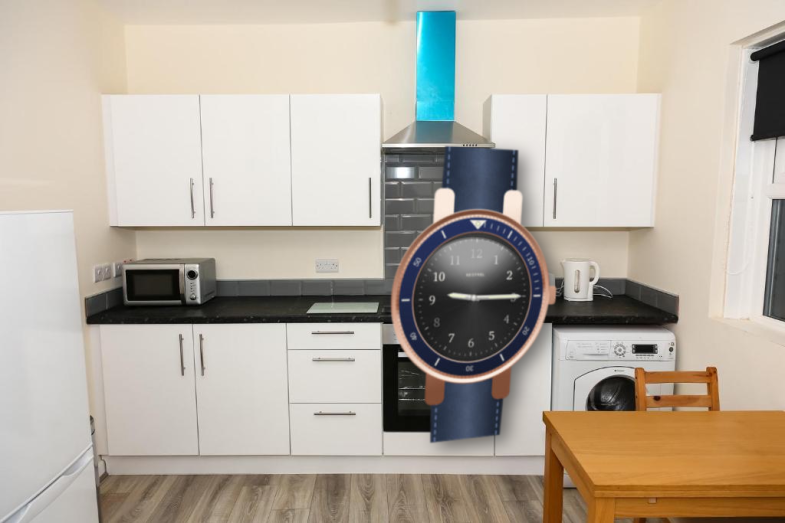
9,15
